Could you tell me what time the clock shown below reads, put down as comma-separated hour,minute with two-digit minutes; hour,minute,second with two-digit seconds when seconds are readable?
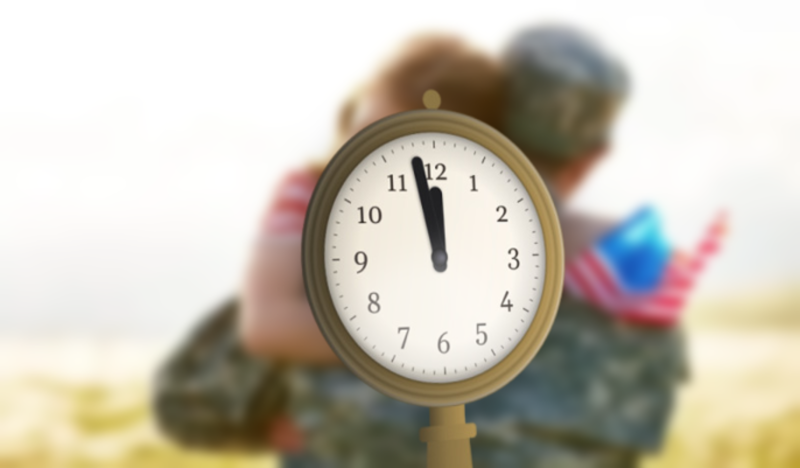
11,58
